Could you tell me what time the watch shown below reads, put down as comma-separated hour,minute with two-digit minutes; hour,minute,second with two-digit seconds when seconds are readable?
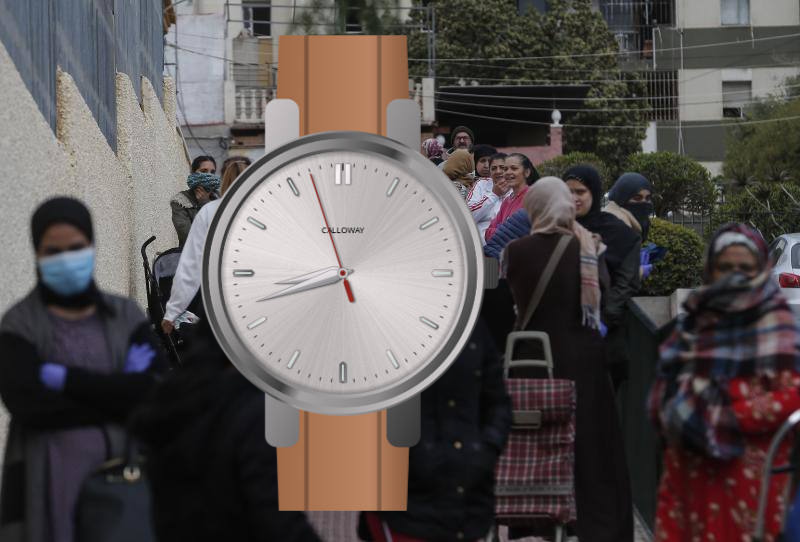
8,41,57
